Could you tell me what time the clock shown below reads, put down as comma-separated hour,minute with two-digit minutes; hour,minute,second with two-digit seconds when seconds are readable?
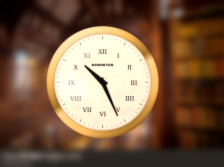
10,26
